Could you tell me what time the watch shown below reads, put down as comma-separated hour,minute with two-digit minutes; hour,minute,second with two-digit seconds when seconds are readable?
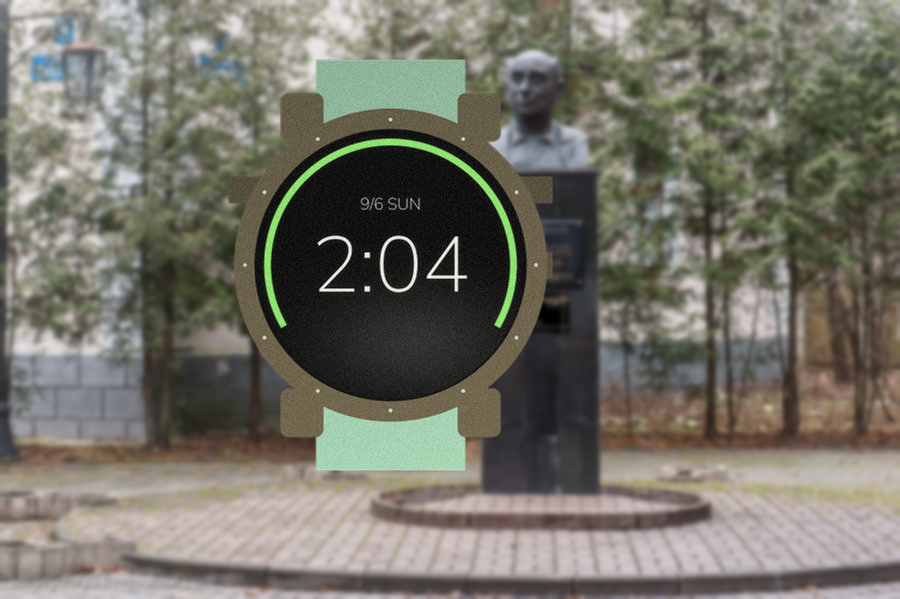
2,04
